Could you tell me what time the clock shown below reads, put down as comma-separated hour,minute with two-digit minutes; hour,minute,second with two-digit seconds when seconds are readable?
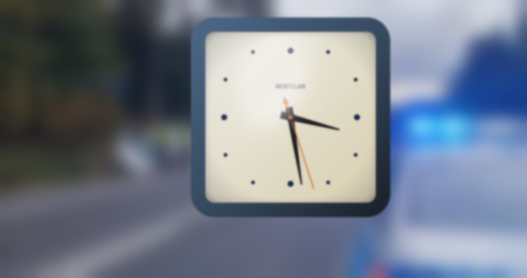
3,28,27
